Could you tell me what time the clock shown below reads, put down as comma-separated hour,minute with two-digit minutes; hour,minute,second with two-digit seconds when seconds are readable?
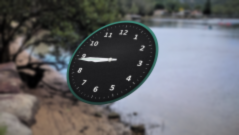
8,44
